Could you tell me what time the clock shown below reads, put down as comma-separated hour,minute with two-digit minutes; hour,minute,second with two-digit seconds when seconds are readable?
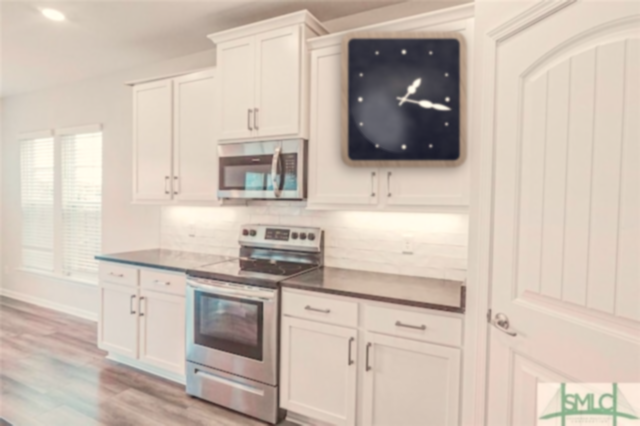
1,17
